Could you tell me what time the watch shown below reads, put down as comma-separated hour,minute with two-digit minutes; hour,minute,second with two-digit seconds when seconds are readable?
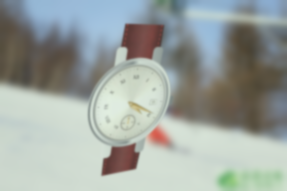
4,19
